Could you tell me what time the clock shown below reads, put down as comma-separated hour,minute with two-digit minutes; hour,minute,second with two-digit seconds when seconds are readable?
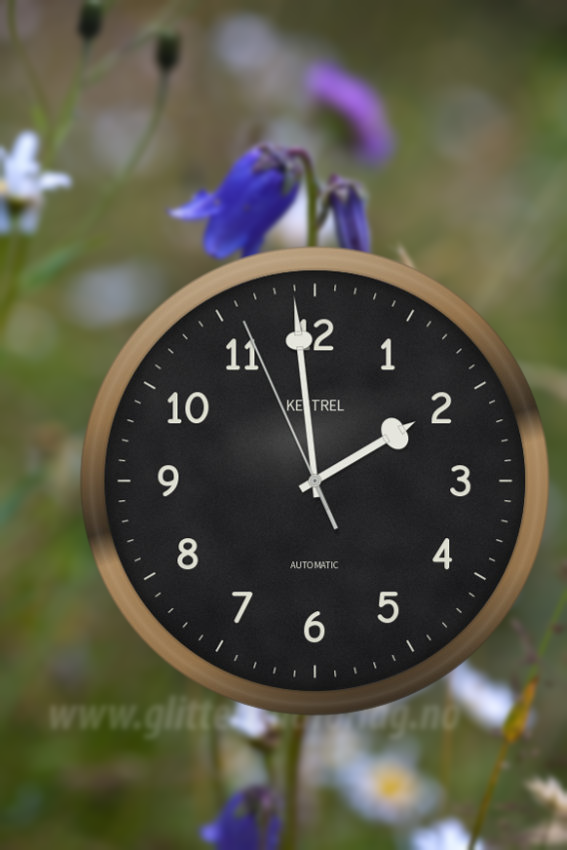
1,58,56
